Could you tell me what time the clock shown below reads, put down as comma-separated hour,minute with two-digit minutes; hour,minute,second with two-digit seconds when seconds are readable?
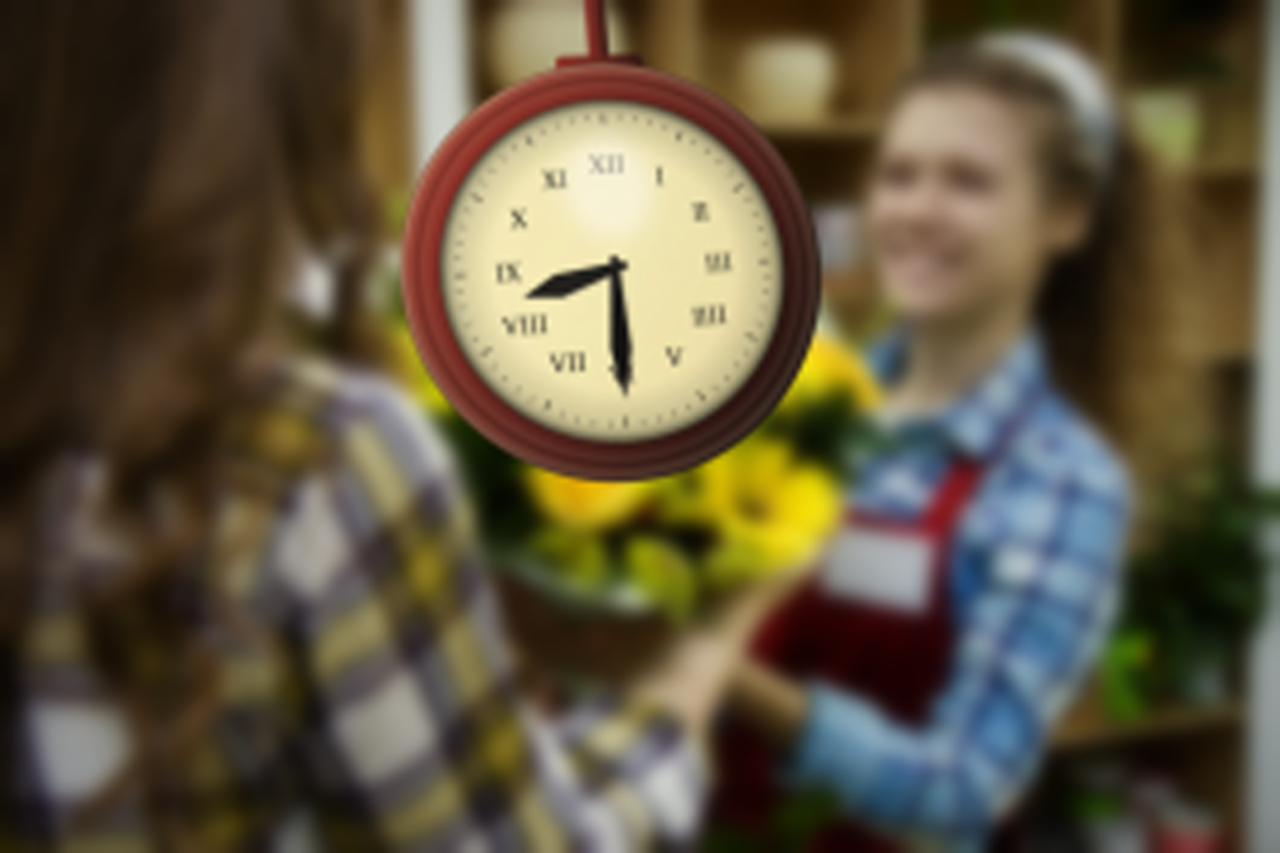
8,30
